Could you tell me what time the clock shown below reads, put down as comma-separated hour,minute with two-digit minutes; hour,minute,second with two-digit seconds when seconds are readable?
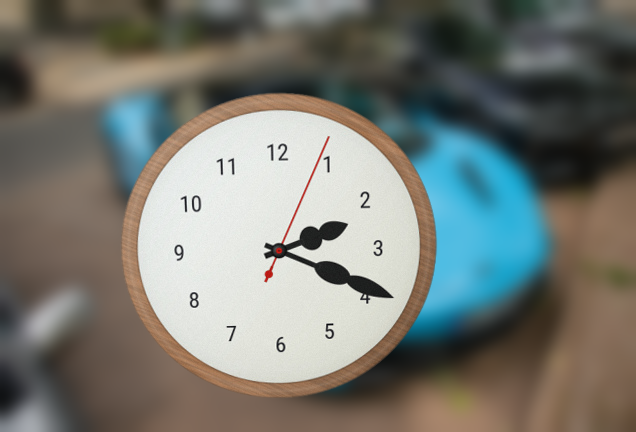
2,19,04
